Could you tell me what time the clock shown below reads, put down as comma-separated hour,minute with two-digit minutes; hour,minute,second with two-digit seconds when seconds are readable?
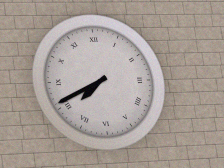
7,41
